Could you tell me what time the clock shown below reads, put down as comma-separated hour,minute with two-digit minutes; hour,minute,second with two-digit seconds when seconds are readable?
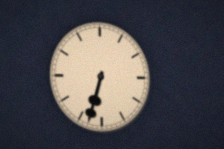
6,33
